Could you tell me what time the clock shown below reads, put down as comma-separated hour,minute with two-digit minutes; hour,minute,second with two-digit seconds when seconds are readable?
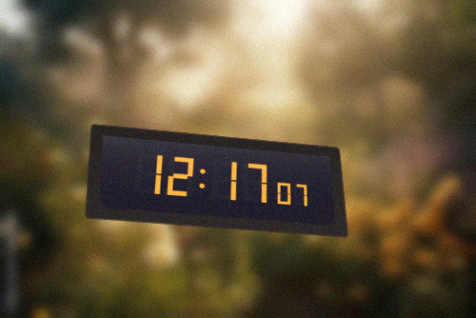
12,17,07
